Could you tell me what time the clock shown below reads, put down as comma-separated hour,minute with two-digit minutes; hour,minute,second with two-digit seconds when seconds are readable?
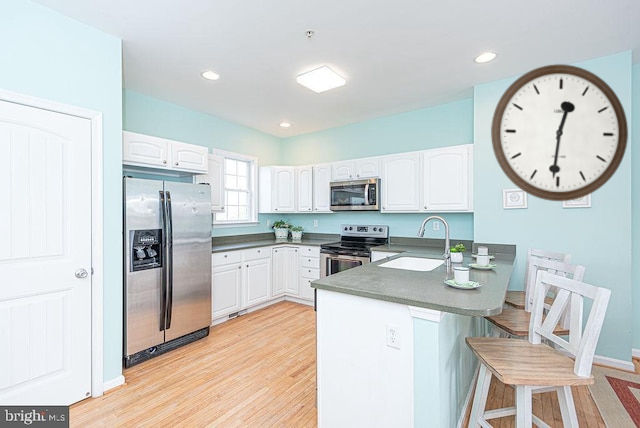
12,31
